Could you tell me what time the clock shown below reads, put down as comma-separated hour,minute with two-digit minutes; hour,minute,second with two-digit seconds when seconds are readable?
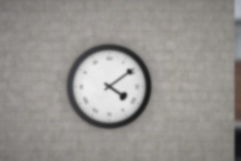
4,09
